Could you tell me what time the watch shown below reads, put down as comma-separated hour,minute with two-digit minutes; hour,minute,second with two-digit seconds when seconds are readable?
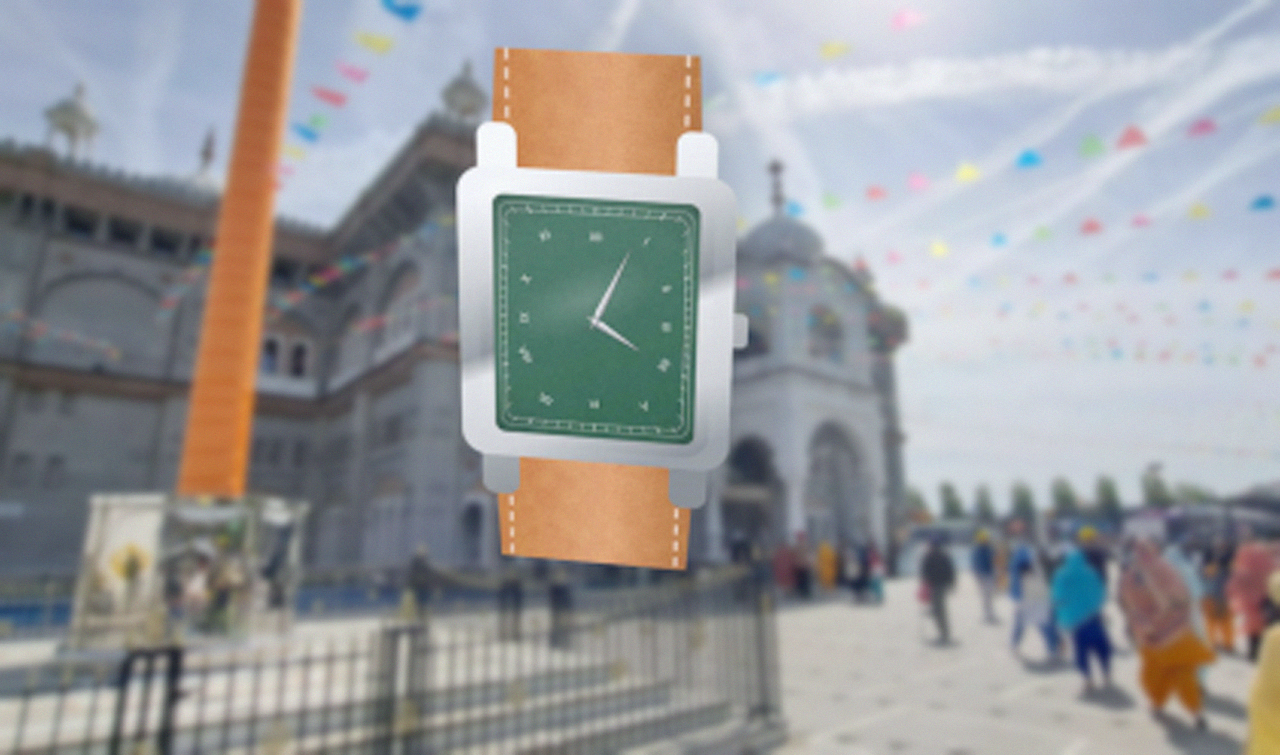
4,04
